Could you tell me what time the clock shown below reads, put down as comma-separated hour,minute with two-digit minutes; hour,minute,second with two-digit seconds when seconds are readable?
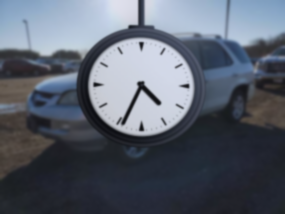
4,34
